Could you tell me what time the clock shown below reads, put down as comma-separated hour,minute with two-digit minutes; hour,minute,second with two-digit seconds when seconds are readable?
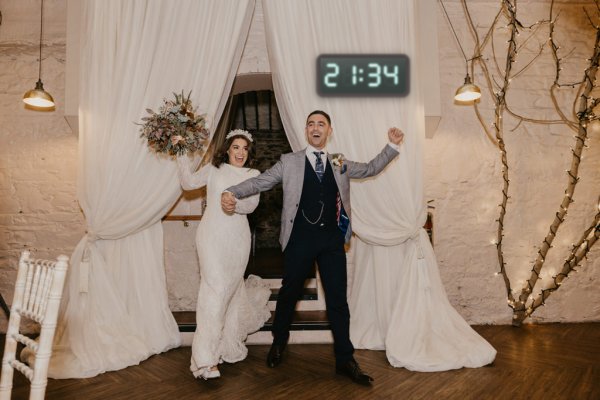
21,34
